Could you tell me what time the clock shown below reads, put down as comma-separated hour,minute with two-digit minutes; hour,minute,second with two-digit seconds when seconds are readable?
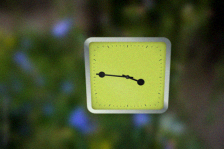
3,46
